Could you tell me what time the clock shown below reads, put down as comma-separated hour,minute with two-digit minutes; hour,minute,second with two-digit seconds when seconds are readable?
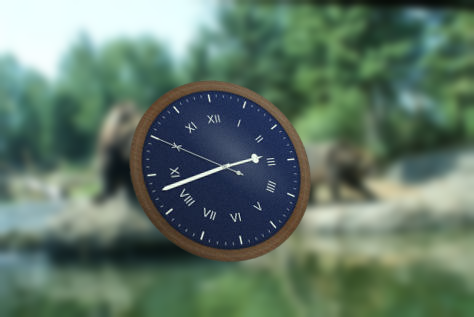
2,42,50
